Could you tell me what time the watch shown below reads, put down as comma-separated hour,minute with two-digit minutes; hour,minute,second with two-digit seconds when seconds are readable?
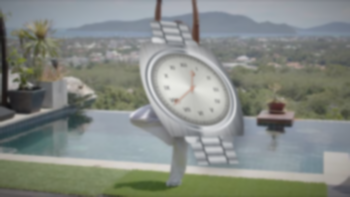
12,39
